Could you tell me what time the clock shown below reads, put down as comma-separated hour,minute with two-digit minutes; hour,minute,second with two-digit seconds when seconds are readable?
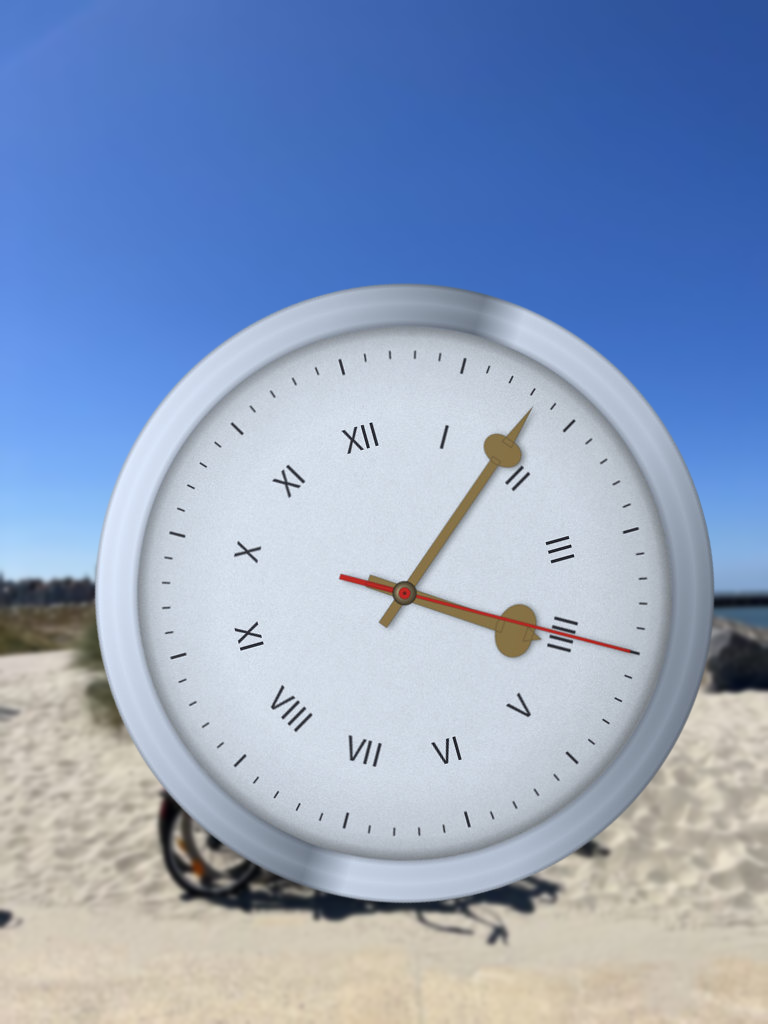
4,08,20
